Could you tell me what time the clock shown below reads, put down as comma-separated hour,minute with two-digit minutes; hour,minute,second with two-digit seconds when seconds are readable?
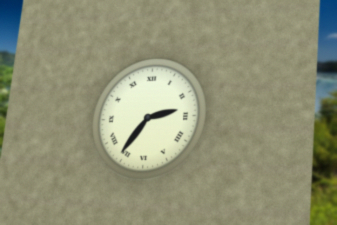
2,36
